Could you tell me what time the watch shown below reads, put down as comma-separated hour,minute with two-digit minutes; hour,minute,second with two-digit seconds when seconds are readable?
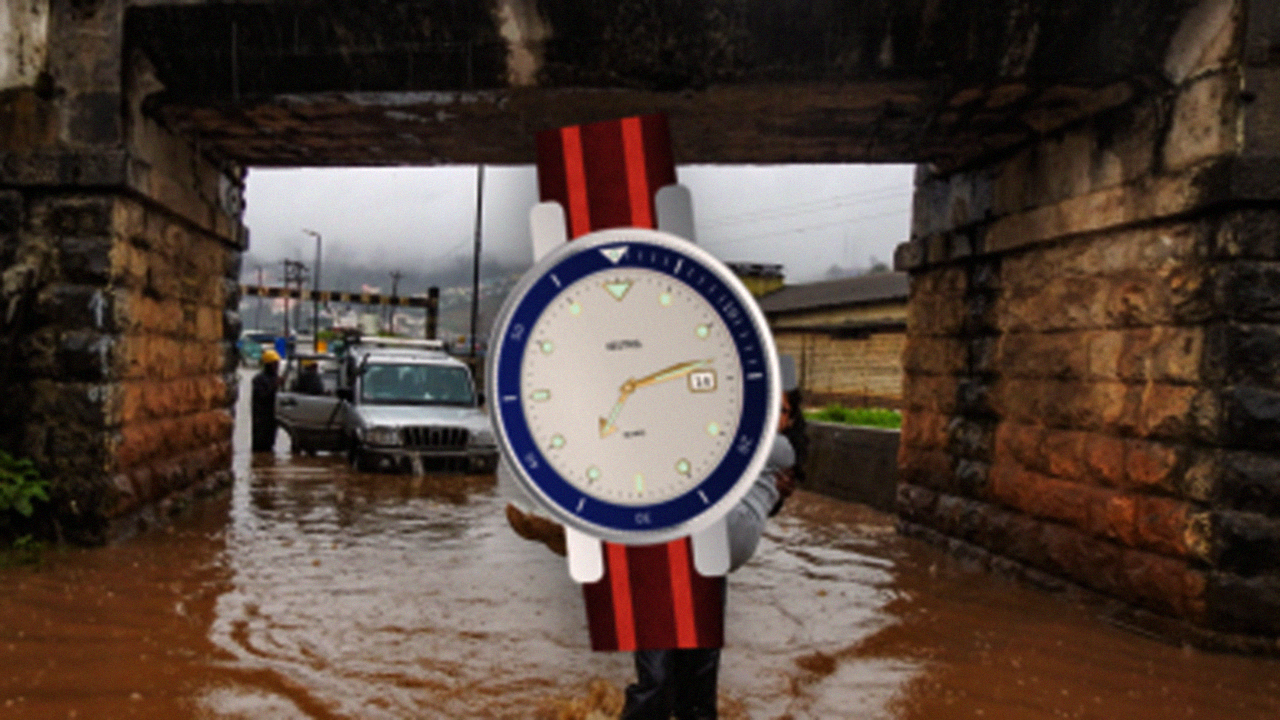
7,13
